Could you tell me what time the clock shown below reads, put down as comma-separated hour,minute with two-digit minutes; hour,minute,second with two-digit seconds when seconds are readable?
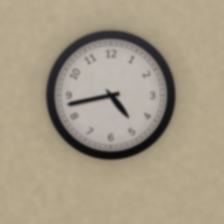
4,43
